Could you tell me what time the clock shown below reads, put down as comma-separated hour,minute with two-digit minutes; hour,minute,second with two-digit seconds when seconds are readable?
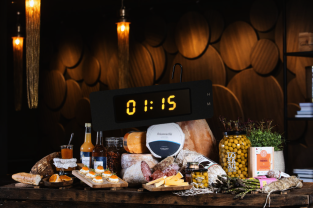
1,15
